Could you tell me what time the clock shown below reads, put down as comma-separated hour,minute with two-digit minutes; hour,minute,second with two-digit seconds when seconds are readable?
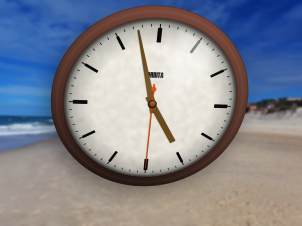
4,57,30
